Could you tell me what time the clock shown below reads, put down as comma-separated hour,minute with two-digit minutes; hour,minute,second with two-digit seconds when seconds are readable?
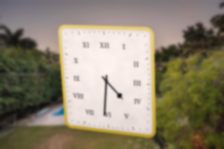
4,31
